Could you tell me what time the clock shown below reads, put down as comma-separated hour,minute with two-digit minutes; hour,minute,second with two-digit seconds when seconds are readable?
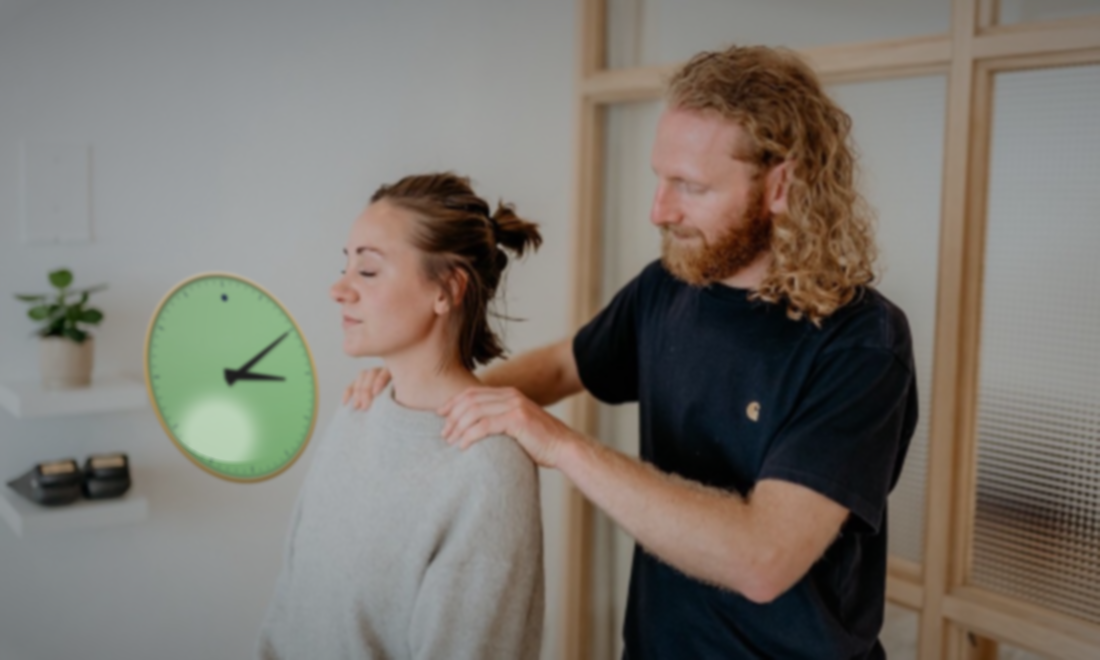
3,10
